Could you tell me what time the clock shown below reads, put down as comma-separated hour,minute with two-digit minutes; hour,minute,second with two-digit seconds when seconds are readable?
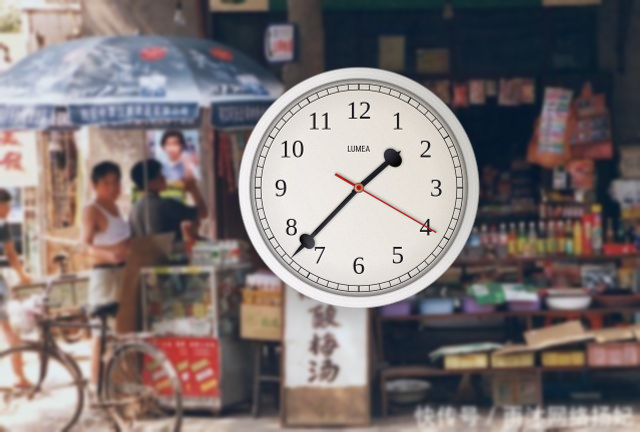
1,37,20
